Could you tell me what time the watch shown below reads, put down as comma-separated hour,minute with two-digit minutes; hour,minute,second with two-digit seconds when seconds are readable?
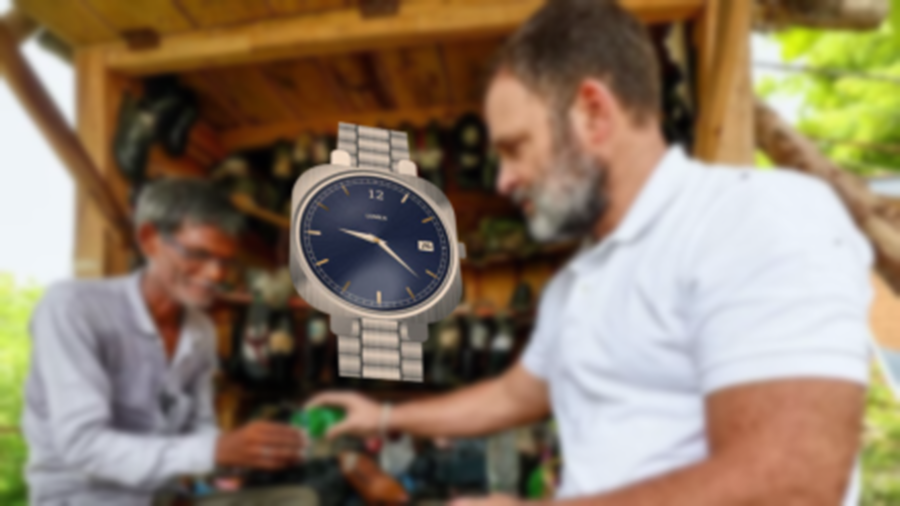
9,22
